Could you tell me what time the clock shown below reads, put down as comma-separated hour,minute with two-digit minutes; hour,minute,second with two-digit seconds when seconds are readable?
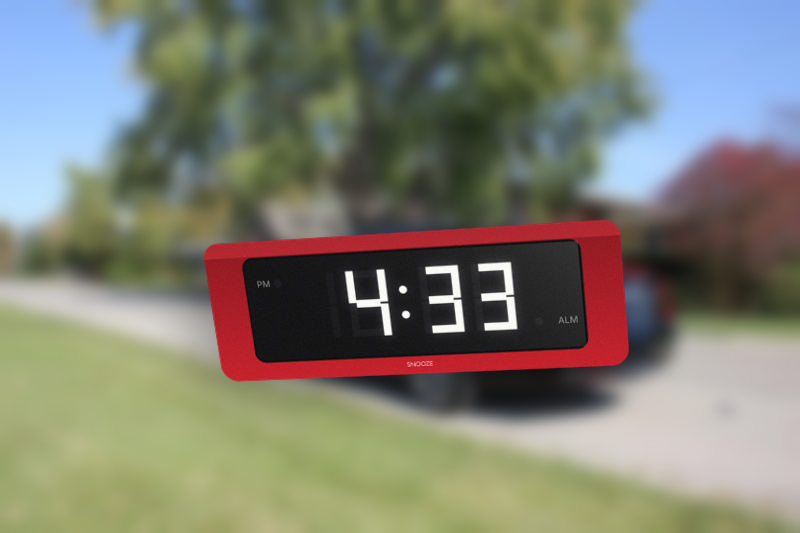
4,33
